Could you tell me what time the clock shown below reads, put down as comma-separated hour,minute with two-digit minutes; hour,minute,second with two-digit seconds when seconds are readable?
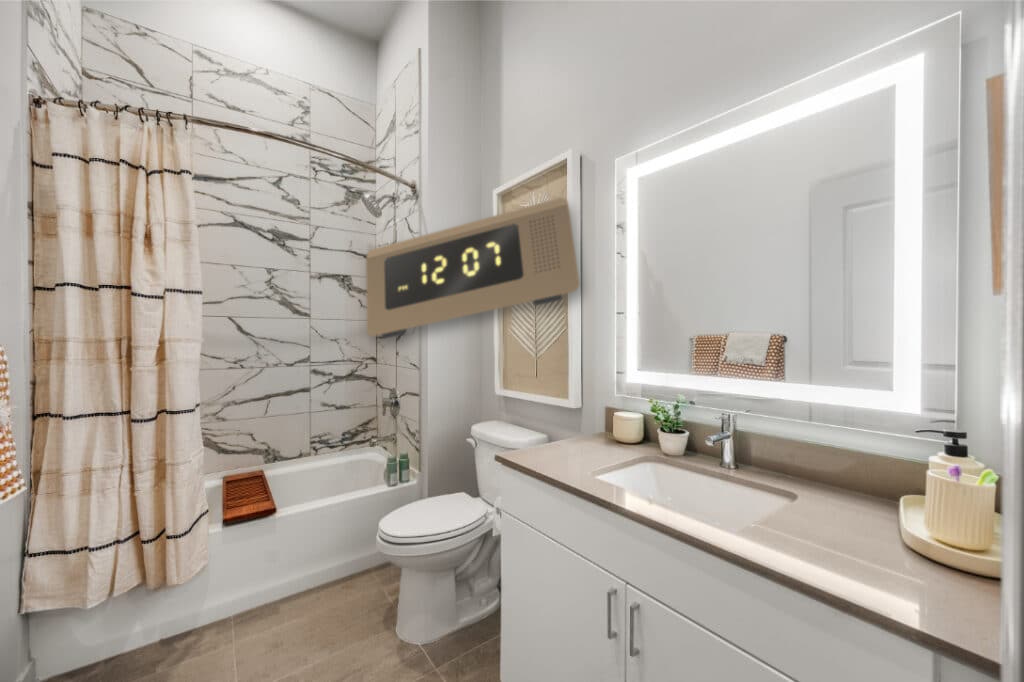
12,07
